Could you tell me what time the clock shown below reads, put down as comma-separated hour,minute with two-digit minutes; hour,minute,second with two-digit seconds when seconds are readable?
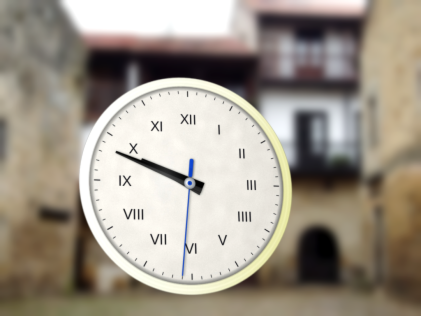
9,48,31
